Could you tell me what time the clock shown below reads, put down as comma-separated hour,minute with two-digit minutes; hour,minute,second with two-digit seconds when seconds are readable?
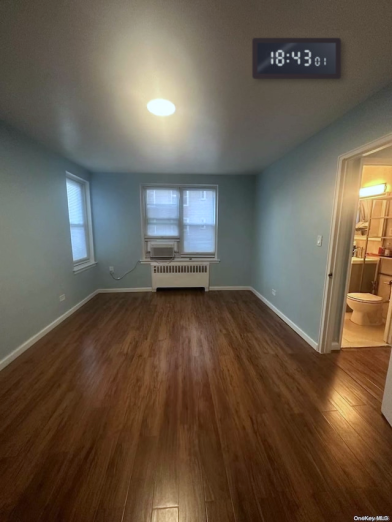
18,43,01
